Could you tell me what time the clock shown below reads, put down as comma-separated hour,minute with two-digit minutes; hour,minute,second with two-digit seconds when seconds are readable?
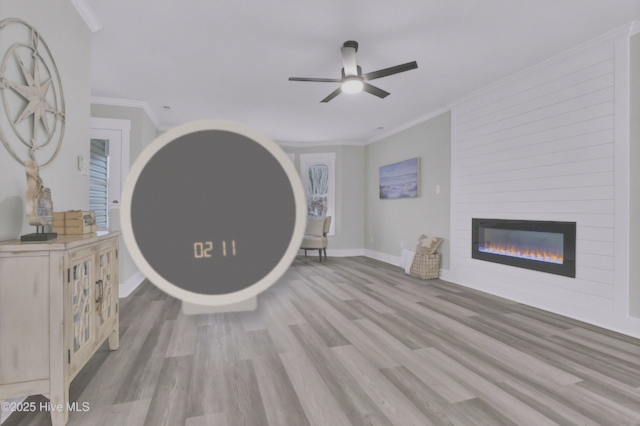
2,11
